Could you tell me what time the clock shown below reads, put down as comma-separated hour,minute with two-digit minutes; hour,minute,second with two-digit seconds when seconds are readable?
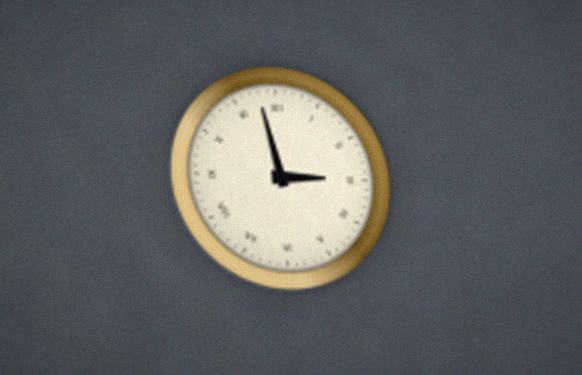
2,58
